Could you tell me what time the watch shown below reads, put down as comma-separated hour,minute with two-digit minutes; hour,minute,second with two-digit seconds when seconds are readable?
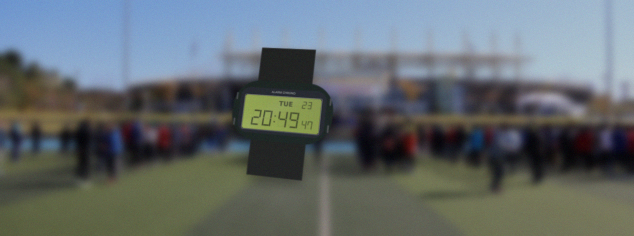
20,49
